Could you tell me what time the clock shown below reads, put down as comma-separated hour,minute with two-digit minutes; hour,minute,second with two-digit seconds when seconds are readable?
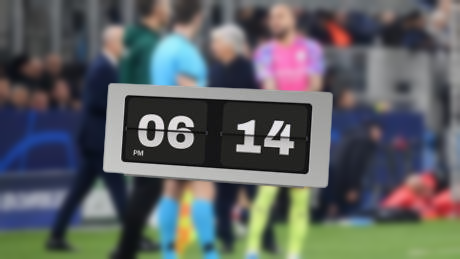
6,14
